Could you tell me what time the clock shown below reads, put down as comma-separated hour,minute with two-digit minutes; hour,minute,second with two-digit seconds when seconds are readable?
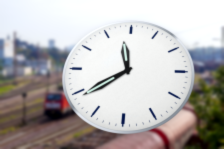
11,39
